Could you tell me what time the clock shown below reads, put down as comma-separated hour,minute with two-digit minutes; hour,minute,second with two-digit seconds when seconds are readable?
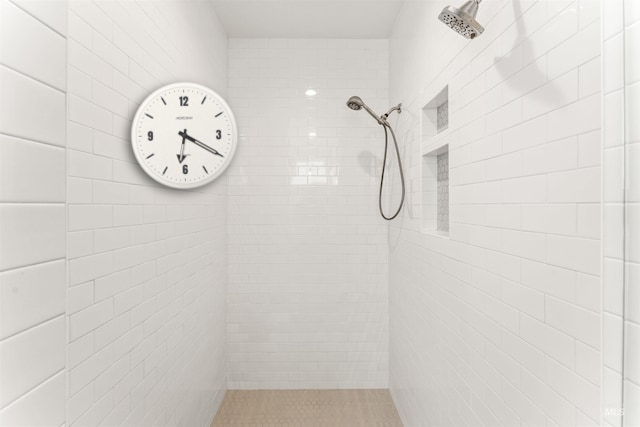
6,20
